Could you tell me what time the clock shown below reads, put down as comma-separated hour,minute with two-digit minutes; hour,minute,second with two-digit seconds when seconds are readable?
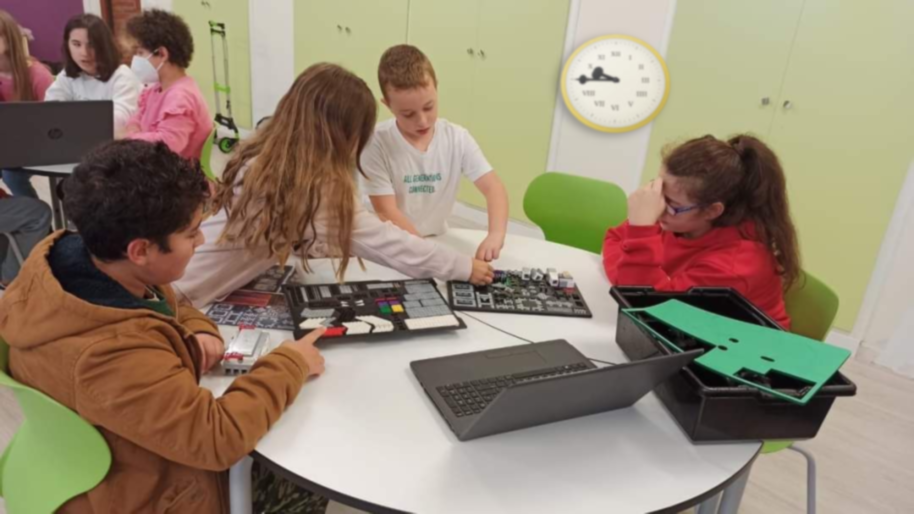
9,45
